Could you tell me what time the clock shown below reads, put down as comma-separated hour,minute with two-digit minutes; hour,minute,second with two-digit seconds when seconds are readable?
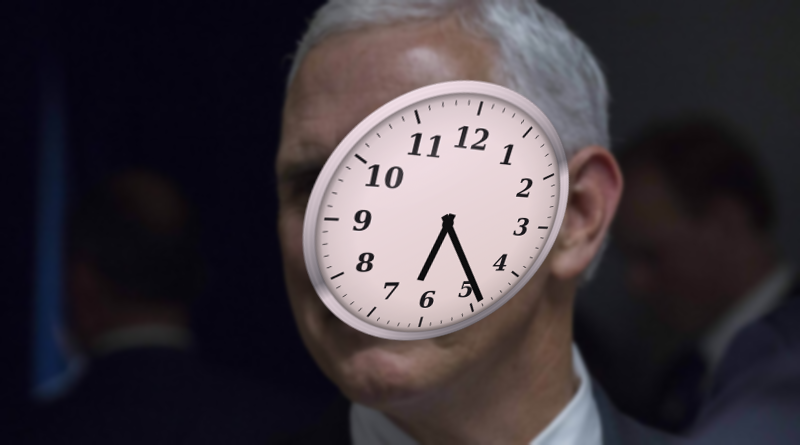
6,24
